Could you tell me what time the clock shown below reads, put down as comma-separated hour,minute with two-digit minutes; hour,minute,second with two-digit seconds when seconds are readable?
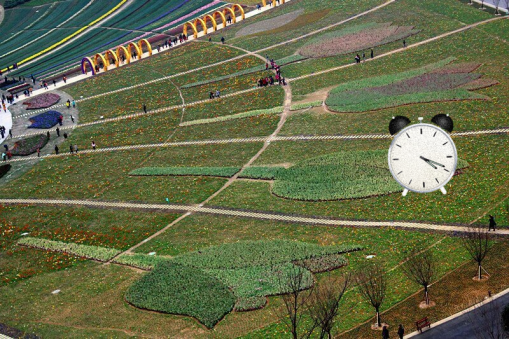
4,19
